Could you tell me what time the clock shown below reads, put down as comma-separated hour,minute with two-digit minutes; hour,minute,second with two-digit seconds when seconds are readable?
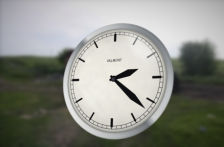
2,22
